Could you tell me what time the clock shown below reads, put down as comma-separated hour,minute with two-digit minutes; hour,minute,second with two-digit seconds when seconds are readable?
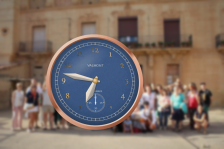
6,47
